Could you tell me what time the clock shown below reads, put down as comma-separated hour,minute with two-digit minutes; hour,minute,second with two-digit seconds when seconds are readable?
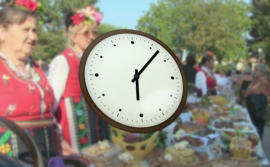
6,07
